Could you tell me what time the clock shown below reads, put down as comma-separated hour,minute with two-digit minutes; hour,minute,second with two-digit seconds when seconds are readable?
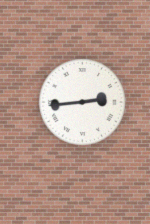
2,44
